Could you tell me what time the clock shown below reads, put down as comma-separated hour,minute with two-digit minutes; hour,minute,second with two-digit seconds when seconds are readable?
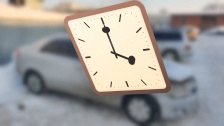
4,00
